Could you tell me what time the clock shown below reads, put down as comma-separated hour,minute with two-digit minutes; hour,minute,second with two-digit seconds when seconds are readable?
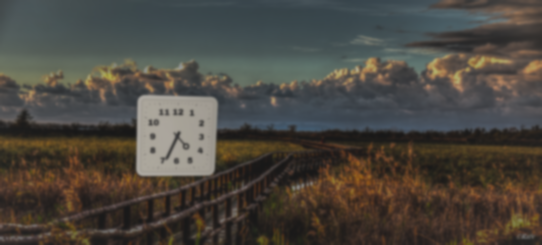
4,34
